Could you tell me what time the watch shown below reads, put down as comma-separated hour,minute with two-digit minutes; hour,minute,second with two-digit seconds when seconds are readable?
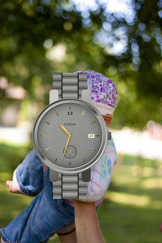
10,33
